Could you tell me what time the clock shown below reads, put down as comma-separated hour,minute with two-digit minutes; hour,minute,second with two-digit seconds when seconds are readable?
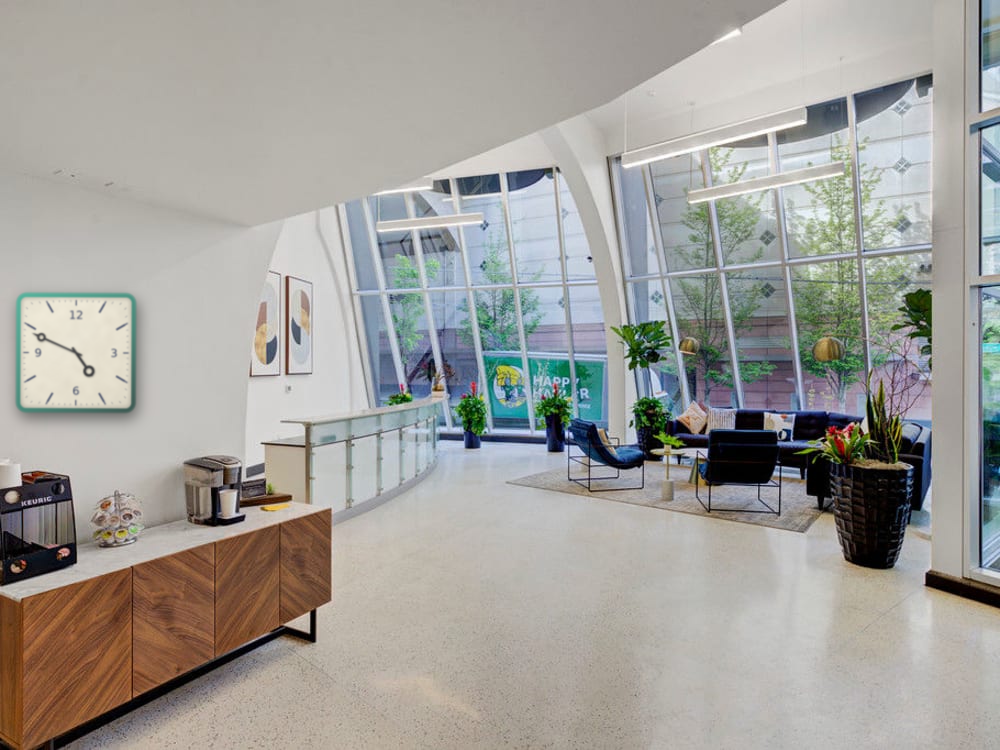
4,49
